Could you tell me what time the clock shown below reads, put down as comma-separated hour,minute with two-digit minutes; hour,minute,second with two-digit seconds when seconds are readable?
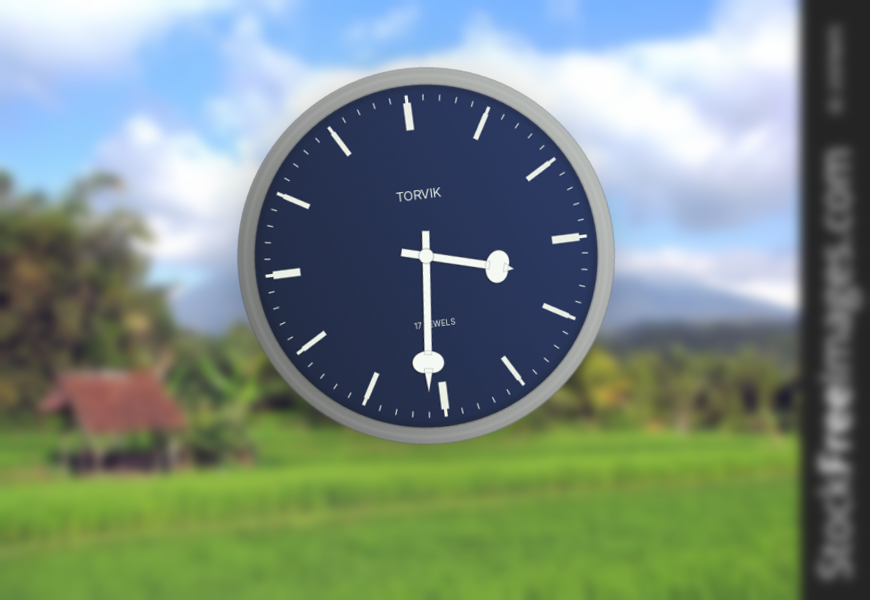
3,31
